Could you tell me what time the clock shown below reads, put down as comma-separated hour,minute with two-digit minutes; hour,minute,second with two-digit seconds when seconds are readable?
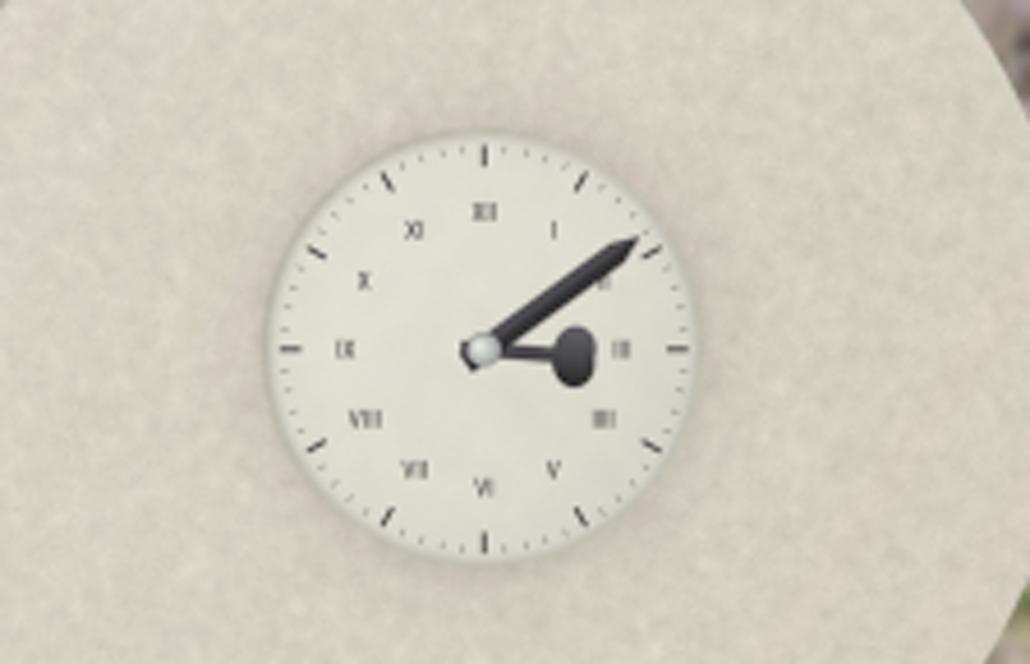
3,09
